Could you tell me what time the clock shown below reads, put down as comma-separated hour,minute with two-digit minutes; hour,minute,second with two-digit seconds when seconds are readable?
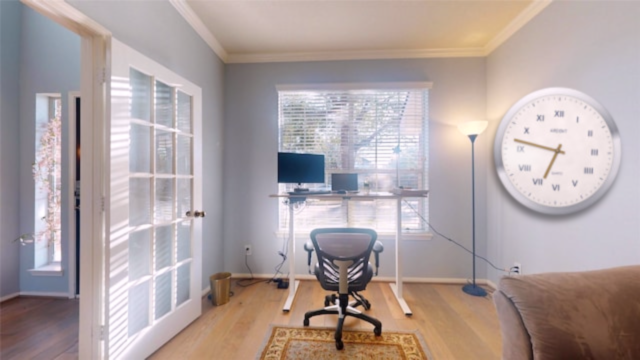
6,47
